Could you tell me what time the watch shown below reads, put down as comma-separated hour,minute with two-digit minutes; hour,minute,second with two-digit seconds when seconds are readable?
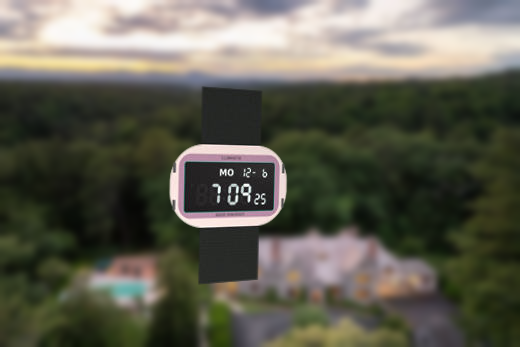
7,09,25
